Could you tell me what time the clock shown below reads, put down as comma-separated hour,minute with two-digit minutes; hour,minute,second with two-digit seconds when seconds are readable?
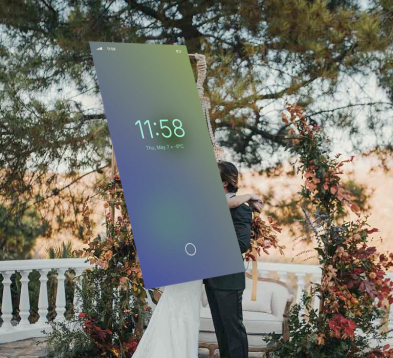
11,58
